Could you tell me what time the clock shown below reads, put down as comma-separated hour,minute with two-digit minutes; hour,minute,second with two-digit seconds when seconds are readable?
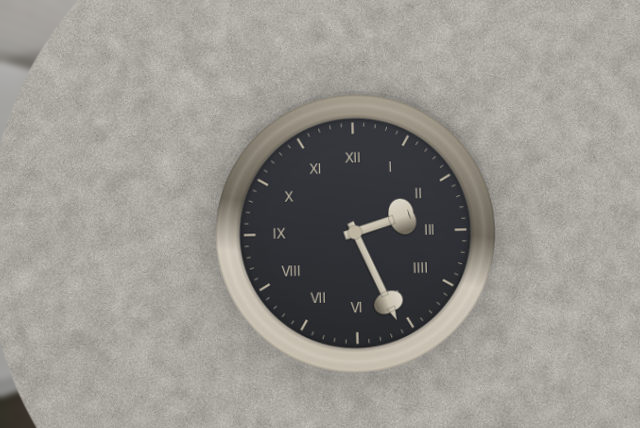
2,26
